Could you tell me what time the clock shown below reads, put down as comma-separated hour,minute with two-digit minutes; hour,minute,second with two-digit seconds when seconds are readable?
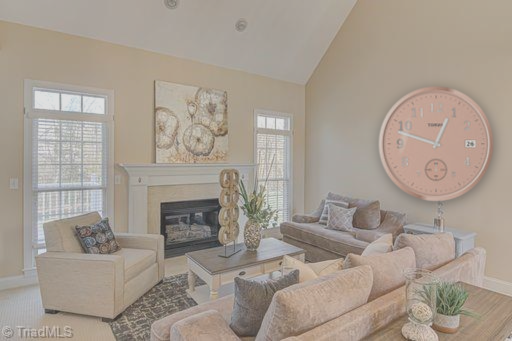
12,48
